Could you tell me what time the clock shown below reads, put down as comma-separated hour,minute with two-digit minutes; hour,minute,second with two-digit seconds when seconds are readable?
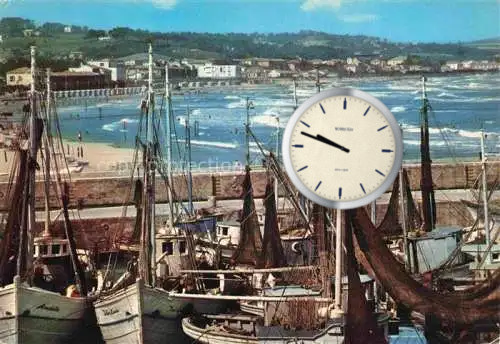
9,48
